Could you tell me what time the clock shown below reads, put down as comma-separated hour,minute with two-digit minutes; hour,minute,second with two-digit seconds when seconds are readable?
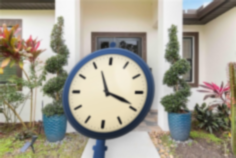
11,19
